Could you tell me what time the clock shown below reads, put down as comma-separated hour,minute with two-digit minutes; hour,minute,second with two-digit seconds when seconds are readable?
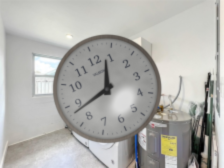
12,43
